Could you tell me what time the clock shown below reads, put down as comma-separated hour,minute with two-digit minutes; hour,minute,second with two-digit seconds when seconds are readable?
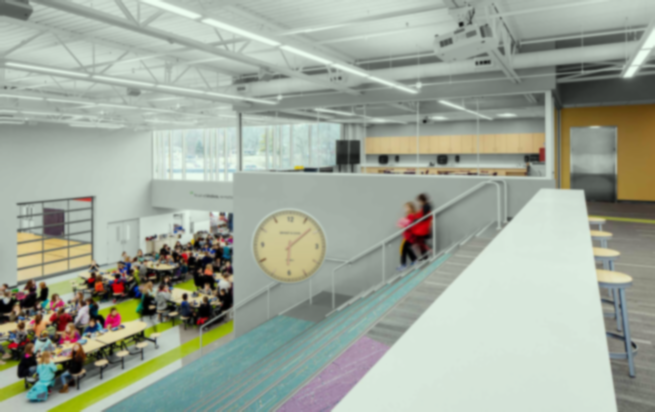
6,08
